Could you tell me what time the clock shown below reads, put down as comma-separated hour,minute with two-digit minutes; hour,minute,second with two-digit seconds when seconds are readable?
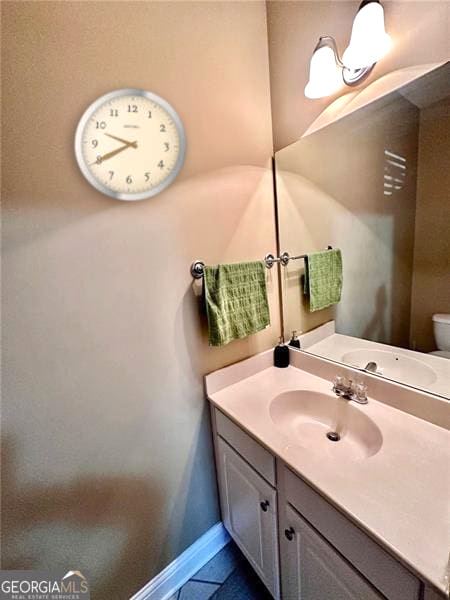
9,40
